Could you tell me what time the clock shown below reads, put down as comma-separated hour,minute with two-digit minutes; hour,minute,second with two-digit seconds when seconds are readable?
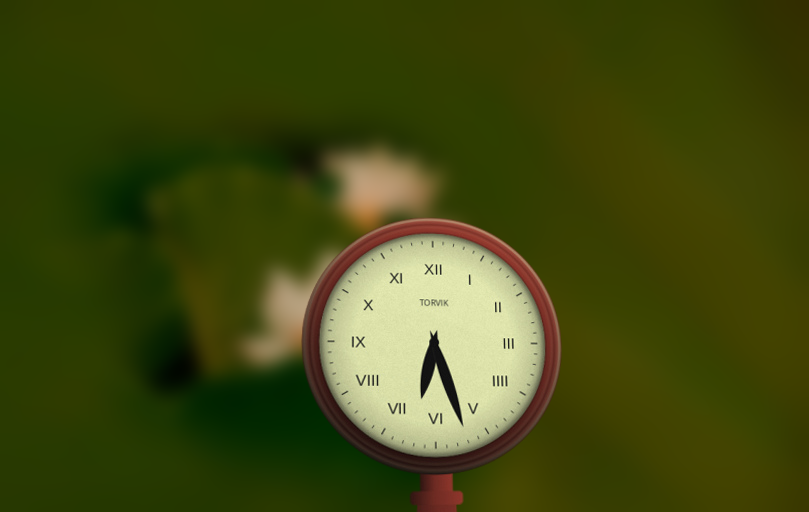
6,27
